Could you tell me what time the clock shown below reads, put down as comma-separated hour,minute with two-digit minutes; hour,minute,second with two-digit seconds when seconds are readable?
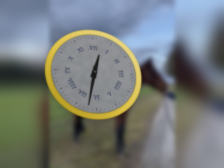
12,32
